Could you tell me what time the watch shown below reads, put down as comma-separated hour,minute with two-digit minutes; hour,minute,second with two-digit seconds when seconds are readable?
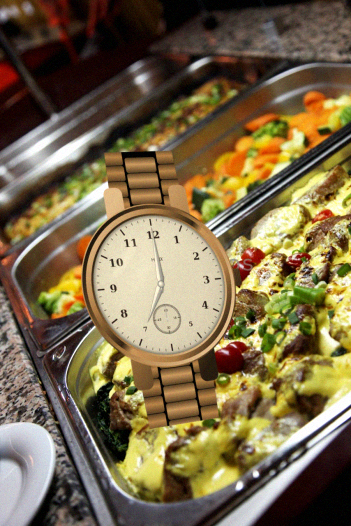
7,00
